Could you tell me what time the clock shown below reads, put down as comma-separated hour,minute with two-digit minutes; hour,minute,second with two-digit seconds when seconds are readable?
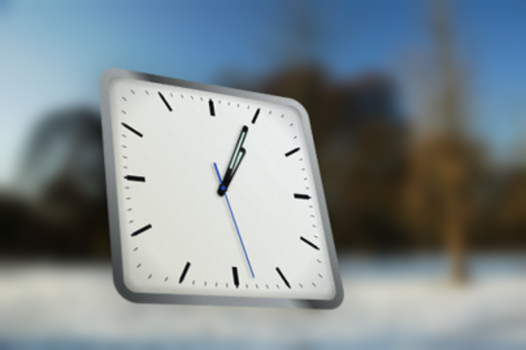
1,04,28
